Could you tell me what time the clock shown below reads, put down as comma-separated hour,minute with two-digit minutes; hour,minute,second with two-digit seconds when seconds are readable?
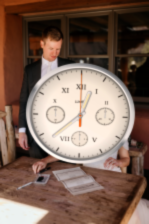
12,38
